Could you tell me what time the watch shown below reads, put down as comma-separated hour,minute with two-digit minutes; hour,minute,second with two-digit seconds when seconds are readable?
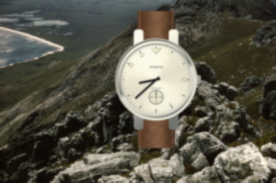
8,38
